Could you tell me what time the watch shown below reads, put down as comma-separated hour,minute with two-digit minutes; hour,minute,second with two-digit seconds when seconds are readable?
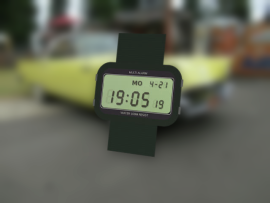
19,05,19
